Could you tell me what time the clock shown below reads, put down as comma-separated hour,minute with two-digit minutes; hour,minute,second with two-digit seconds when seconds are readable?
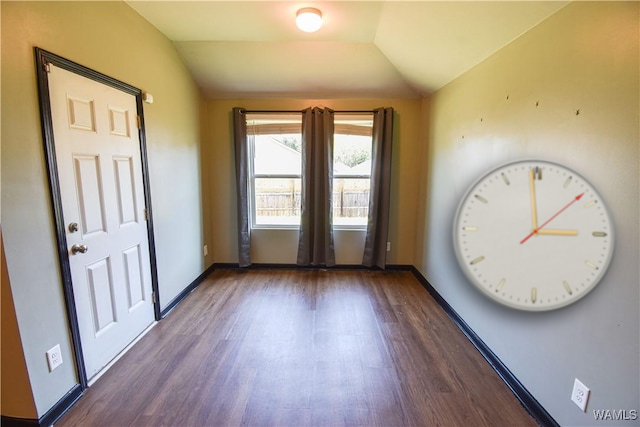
2,59,08
